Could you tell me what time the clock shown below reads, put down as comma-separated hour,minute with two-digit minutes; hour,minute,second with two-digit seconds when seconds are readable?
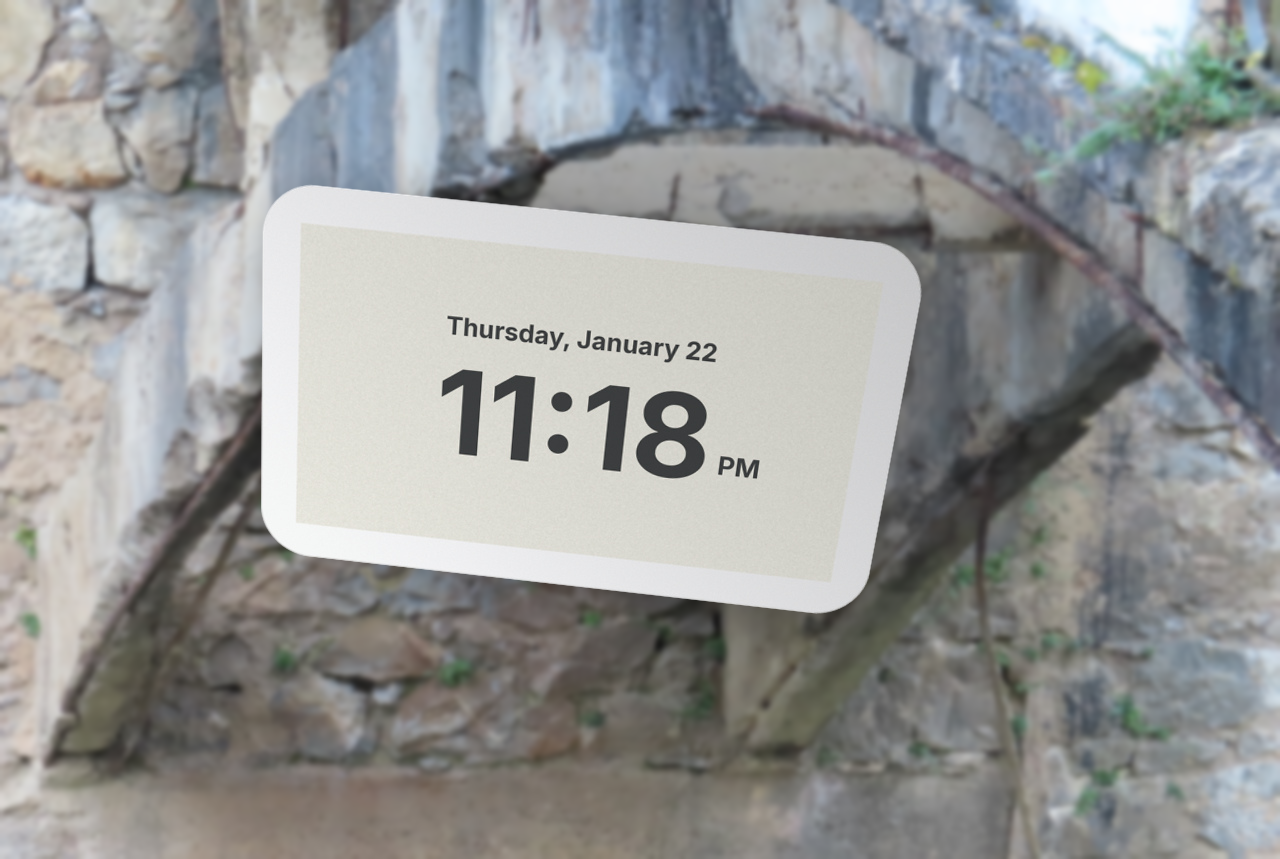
11,18
